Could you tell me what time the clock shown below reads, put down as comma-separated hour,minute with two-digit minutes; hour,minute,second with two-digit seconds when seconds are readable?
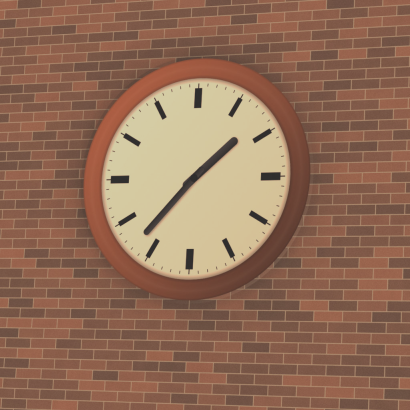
1,37
